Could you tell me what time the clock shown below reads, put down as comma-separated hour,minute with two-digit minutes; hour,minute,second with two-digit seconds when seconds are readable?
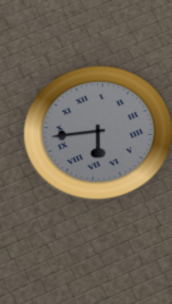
6,48
